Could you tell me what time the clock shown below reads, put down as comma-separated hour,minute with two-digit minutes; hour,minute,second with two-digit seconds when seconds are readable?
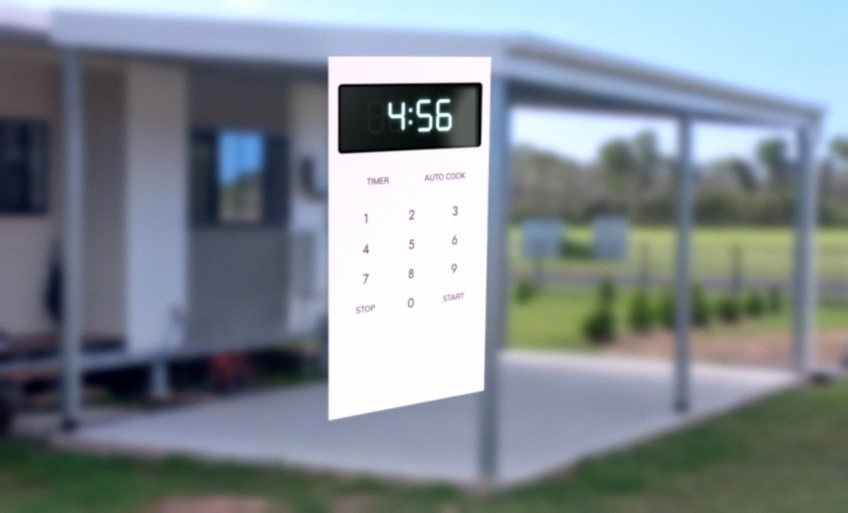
4,56
